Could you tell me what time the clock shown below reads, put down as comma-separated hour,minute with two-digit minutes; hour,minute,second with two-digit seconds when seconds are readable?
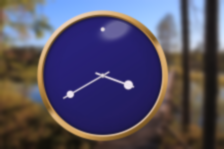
3,40
